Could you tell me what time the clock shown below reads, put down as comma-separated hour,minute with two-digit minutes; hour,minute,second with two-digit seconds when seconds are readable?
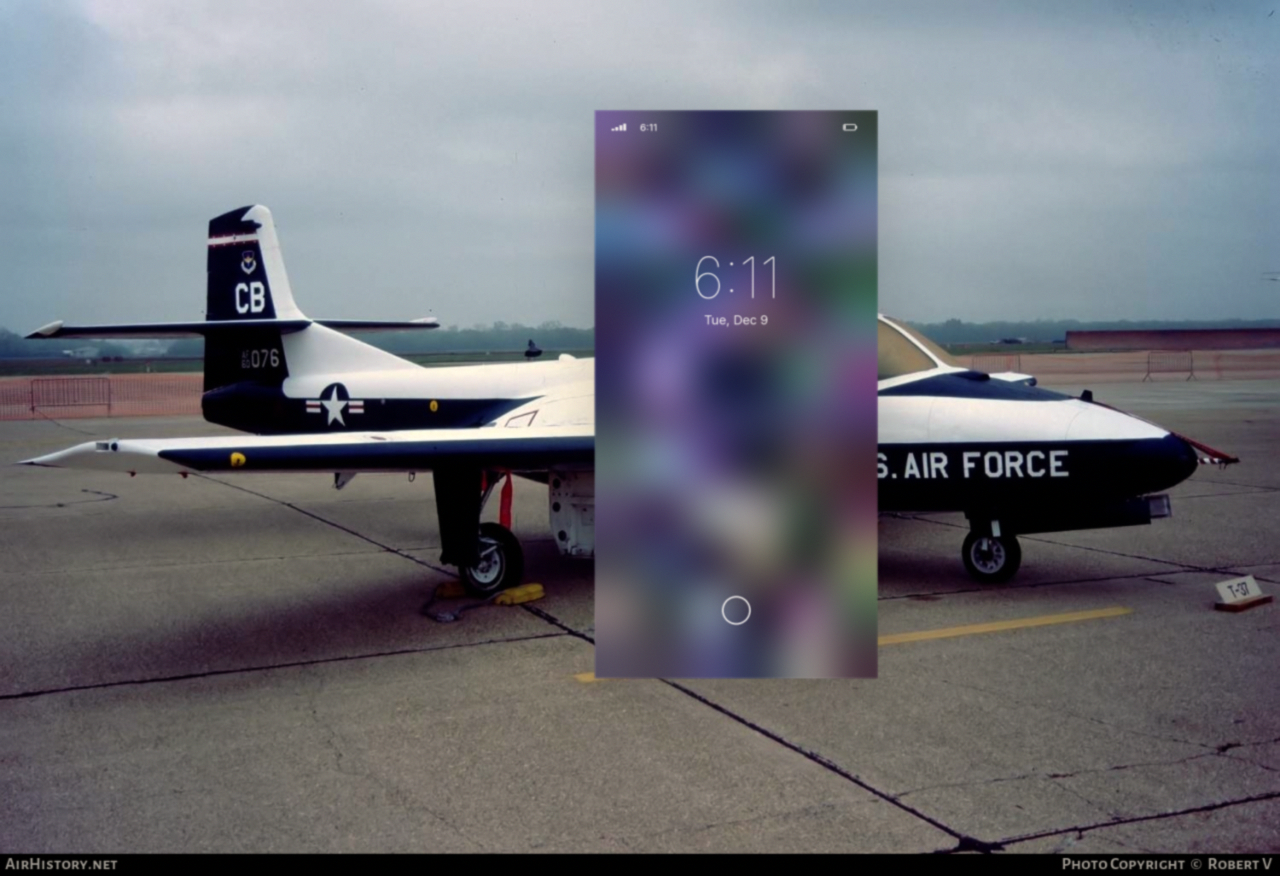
6,11
